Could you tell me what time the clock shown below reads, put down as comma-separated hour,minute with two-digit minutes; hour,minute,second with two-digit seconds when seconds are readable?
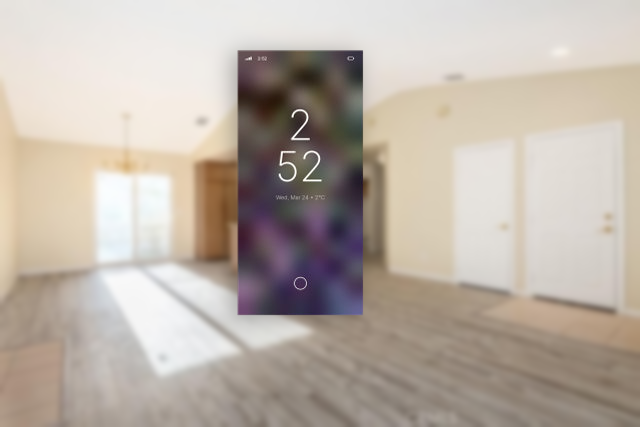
2,52
